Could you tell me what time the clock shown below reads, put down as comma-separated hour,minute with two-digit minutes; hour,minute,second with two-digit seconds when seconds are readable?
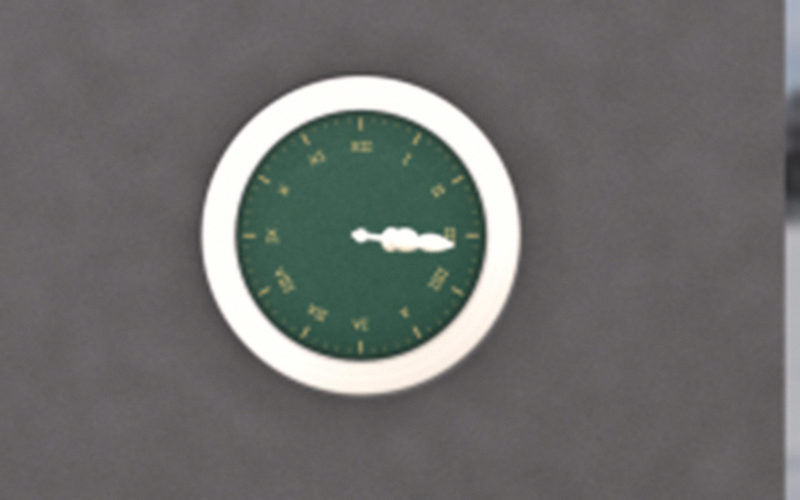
3,16
